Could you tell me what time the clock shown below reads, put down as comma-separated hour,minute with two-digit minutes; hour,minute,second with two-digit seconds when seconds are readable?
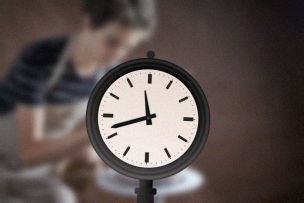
11,42
